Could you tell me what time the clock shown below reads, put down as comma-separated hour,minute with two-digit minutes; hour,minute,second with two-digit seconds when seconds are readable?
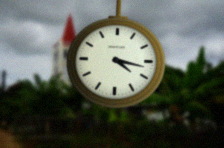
4,17
